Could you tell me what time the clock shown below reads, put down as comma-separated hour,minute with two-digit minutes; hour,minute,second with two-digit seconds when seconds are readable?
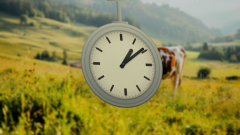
1,09
